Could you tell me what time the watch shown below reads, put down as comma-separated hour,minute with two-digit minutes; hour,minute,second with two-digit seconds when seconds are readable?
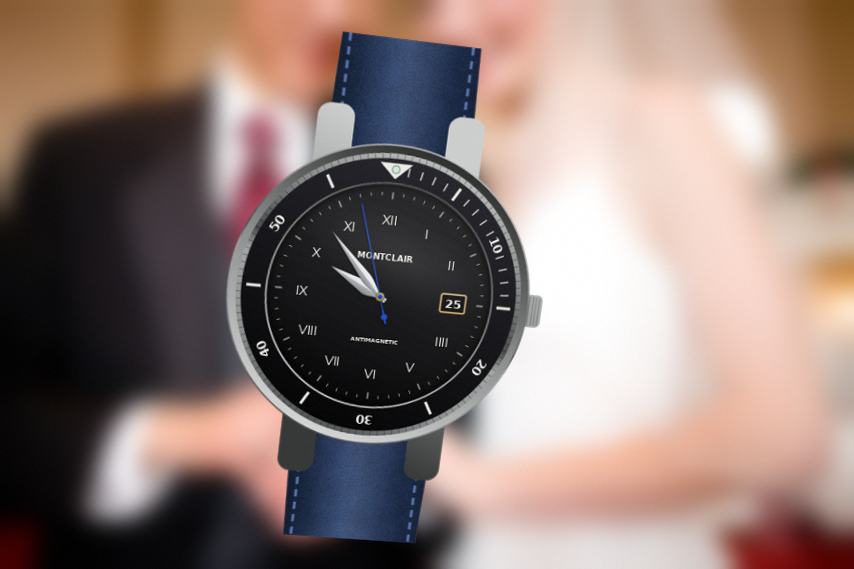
9,52,57
